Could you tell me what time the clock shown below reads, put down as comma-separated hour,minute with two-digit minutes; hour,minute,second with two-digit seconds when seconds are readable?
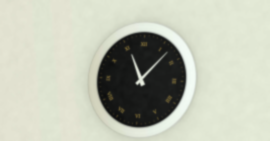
11,07
